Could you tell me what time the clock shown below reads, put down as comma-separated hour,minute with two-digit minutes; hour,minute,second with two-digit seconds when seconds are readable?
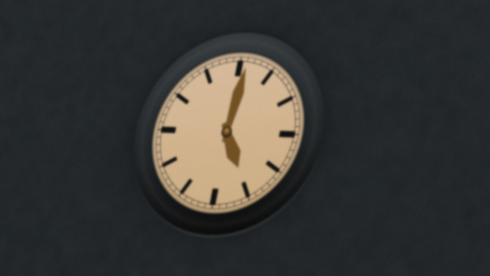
5,01
